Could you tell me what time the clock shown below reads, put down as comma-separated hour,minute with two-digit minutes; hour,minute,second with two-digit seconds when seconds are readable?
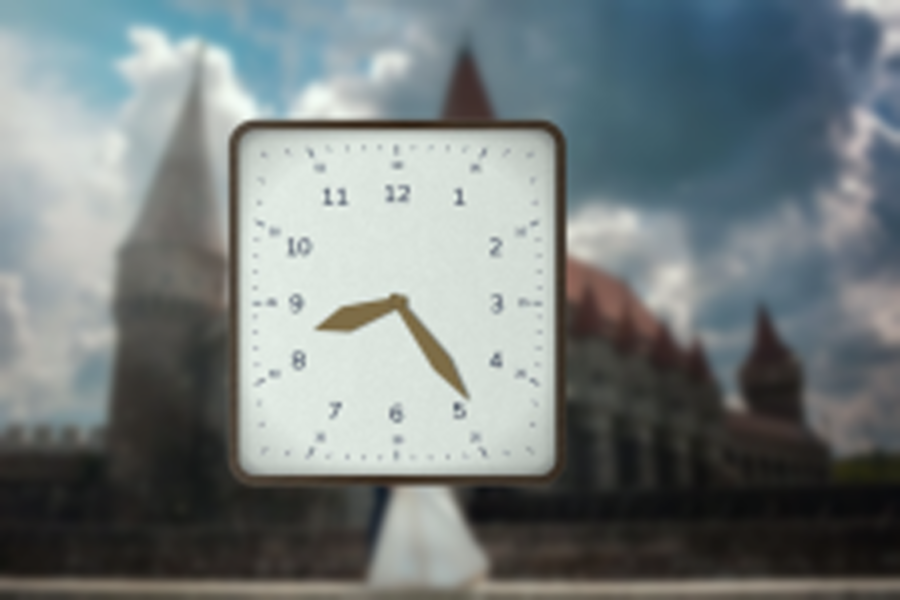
8,24
